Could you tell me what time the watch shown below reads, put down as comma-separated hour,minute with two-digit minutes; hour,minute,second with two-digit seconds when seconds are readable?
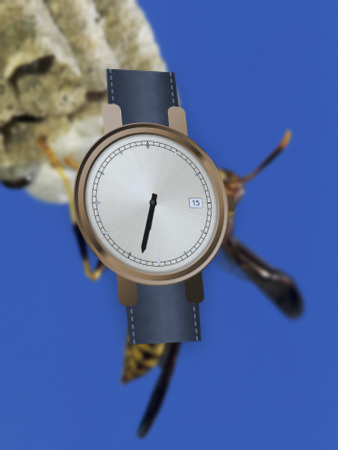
6,33
